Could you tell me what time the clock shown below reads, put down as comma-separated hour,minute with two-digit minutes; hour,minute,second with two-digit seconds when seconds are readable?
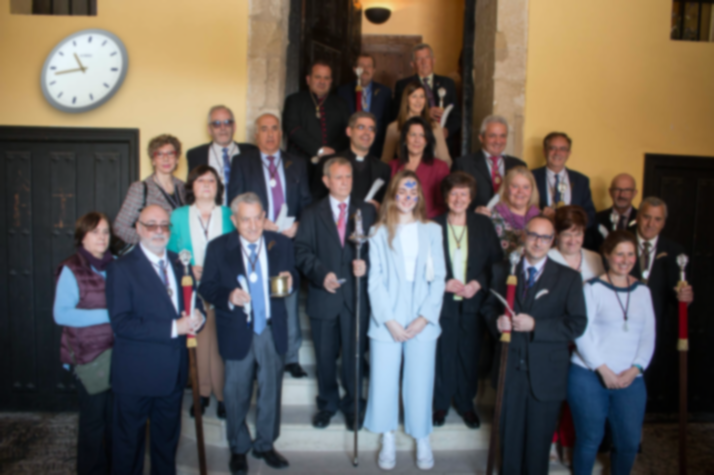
10,43
